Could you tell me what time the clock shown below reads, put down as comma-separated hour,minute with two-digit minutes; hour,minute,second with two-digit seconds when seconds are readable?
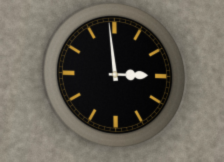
2,59
